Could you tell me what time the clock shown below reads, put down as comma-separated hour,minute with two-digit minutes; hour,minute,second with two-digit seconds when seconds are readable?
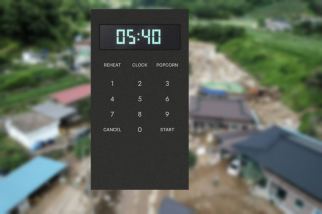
5,40
